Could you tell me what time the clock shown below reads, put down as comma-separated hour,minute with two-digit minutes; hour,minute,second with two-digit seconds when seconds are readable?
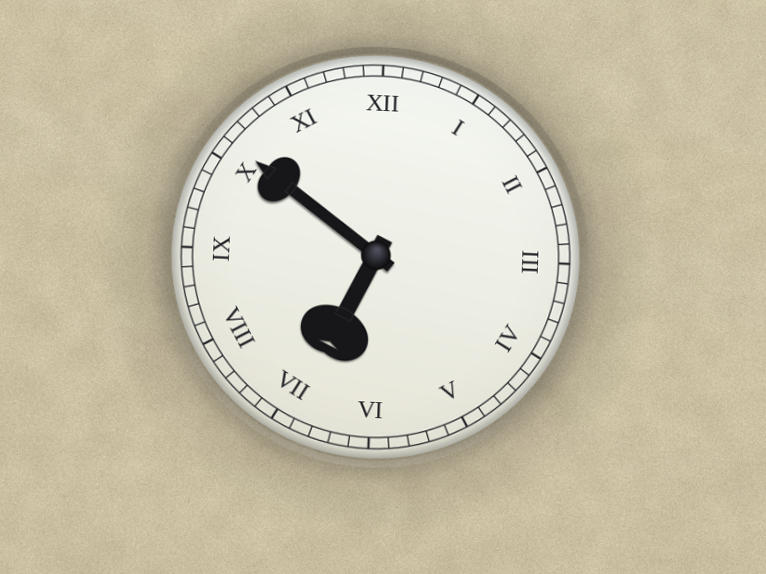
6,51
